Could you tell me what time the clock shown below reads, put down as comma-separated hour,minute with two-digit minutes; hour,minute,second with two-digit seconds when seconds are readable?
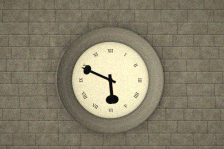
5,49
